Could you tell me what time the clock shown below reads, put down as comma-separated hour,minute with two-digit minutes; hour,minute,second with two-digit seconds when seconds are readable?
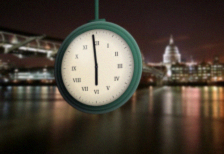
5,59
